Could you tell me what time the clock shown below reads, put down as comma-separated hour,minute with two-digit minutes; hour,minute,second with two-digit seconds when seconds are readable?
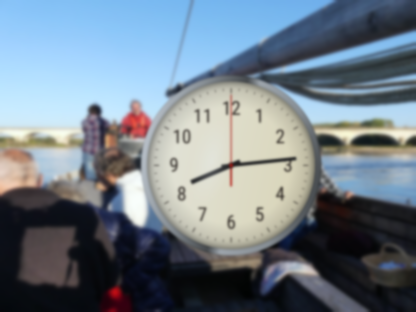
8,14,00
